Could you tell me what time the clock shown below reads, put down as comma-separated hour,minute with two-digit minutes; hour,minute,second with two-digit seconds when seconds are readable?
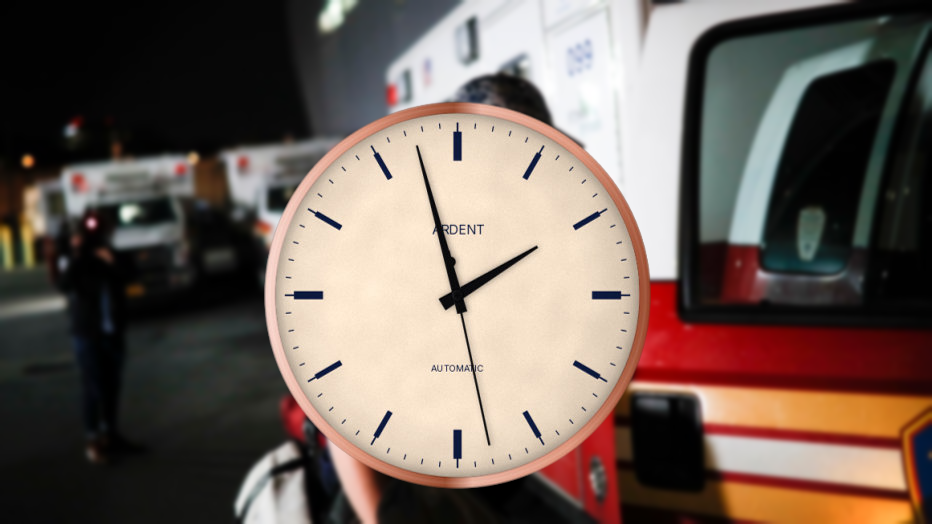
1,57,28
